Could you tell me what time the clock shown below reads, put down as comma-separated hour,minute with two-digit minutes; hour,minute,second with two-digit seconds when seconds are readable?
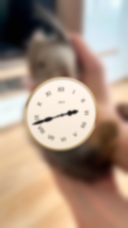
2,43
